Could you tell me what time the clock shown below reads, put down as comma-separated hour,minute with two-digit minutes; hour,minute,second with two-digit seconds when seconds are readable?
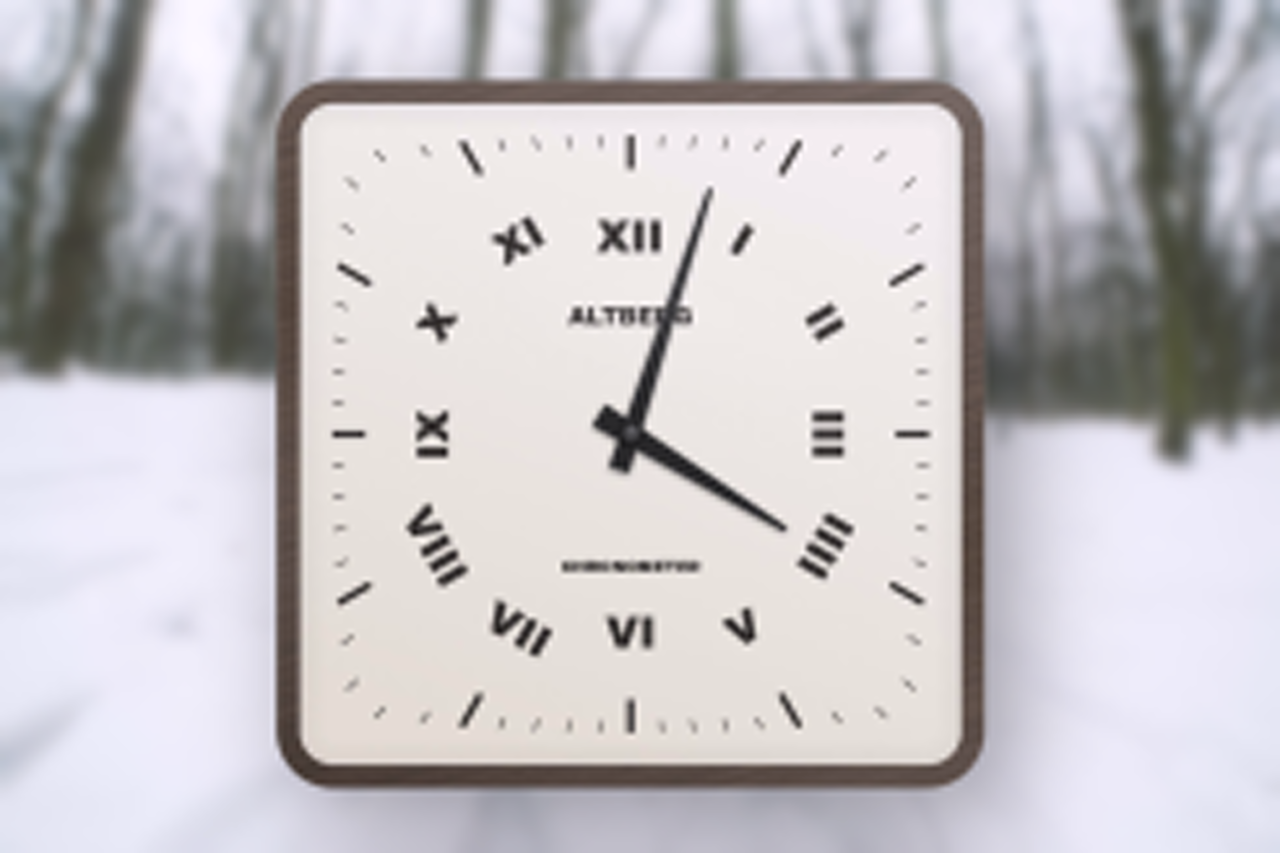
4,03
